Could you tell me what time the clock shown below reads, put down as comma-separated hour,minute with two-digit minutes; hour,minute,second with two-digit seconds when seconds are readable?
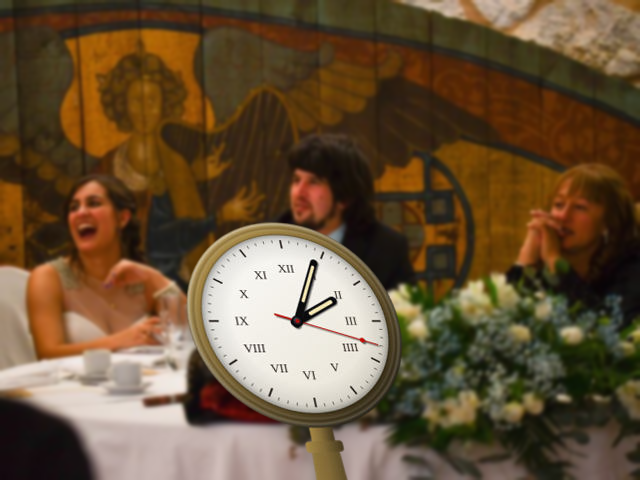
2,04,18
